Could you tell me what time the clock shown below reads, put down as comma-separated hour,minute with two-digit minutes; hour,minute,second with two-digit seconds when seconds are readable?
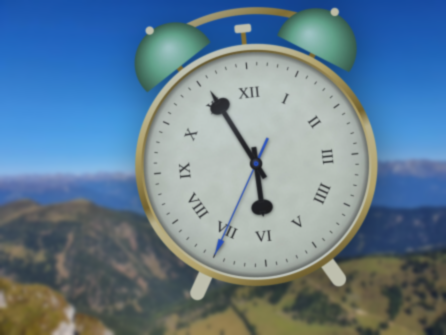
5,55,35
